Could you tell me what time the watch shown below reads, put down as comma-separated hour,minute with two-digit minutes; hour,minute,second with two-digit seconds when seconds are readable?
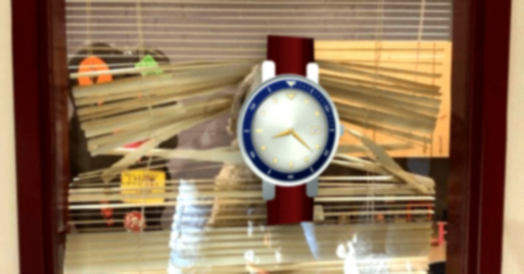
8,22
